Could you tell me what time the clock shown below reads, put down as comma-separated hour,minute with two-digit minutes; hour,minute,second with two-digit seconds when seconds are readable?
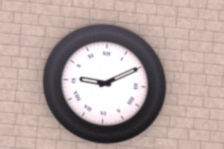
9,10
